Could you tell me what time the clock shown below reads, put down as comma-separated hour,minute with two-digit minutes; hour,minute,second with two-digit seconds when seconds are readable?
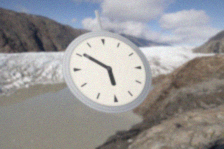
5,51
